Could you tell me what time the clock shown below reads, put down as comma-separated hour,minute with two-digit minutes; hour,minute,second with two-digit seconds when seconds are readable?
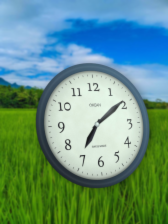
7,09
